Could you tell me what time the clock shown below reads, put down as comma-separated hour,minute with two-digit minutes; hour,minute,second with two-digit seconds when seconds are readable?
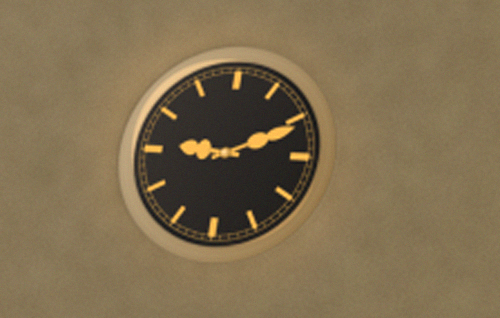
9,11
